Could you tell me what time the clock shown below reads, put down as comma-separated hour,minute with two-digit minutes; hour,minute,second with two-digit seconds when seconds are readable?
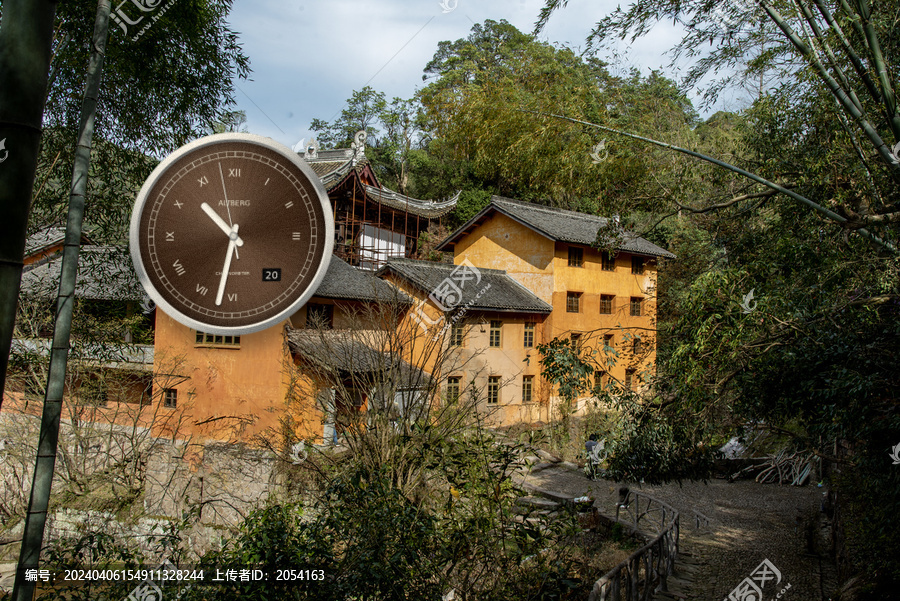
10,31,58
